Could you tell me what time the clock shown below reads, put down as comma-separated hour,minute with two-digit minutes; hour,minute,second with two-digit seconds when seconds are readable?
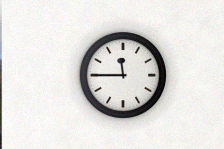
11,45
